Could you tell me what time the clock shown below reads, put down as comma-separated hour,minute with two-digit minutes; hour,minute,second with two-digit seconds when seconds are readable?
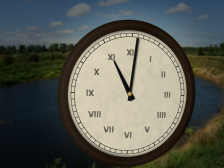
11,01
